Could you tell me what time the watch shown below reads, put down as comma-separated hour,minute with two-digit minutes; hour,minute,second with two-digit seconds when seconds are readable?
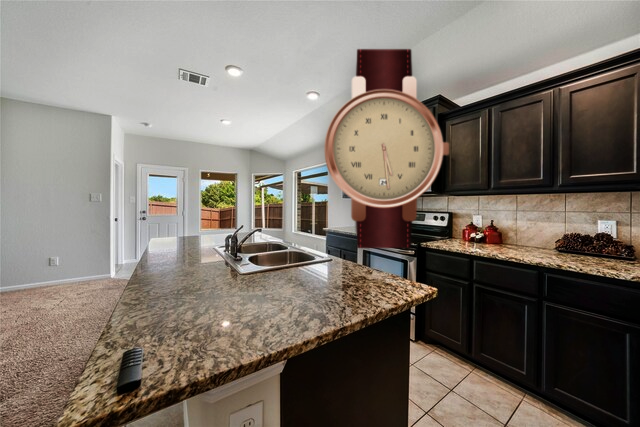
5,29
